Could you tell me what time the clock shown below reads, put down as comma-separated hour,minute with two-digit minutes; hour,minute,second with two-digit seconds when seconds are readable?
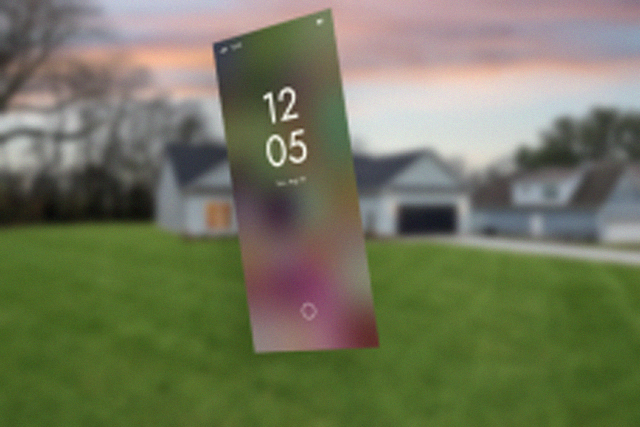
12,05
